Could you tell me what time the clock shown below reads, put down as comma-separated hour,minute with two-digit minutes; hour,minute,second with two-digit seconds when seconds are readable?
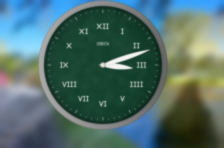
3,12
